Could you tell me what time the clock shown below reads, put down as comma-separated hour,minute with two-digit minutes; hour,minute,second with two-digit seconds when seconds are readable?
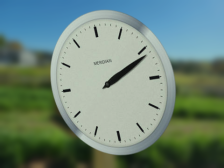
2,11
